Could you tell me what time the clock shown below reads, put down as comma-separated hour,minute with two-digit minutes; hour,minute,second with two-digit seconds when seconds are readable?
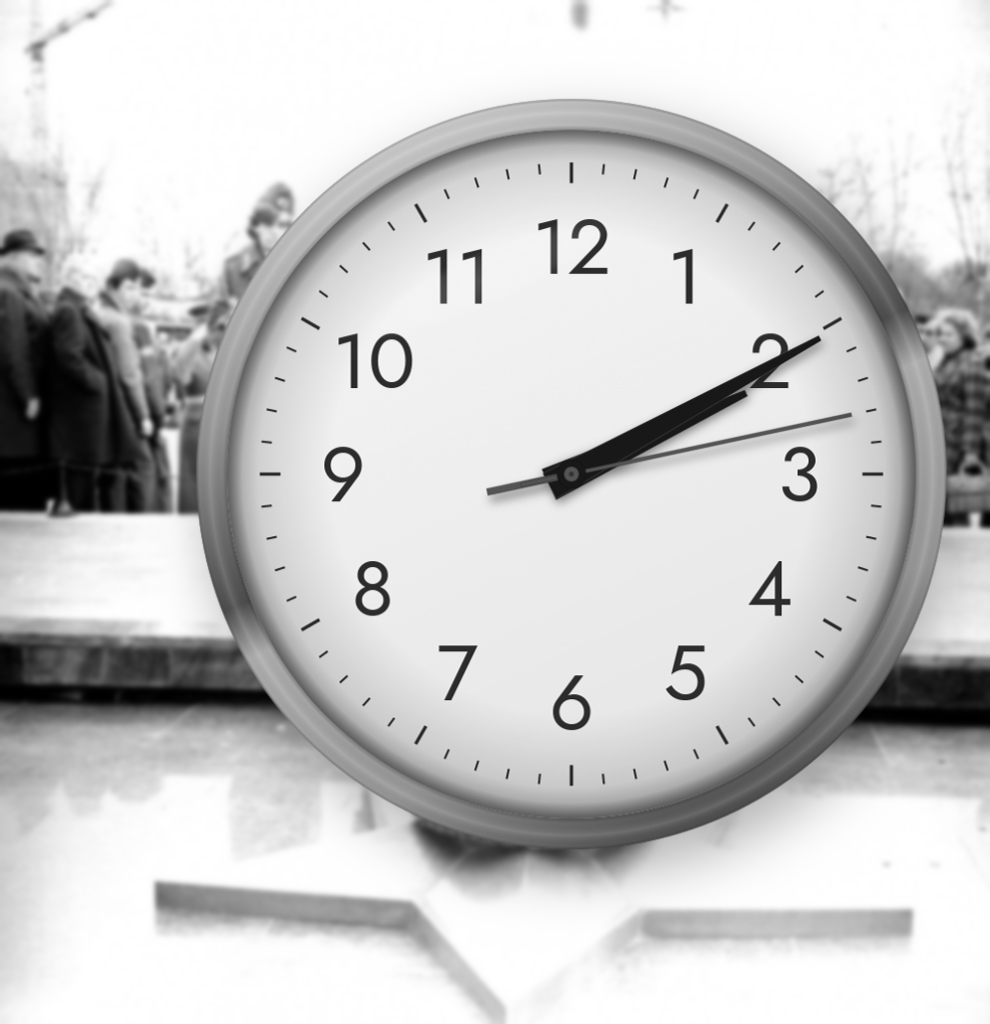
2,10,13
